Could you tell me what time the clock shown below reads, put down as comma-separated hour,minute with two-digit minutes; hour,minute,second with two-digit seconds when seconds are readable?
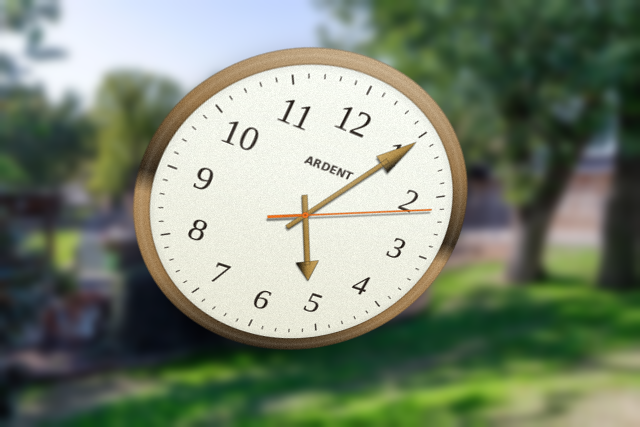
5,05,11
